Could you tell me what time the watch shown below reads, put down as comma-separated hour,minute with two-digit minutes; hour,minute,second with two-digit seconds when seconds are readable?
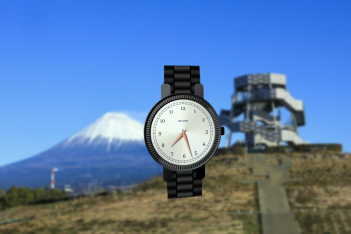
7,27
